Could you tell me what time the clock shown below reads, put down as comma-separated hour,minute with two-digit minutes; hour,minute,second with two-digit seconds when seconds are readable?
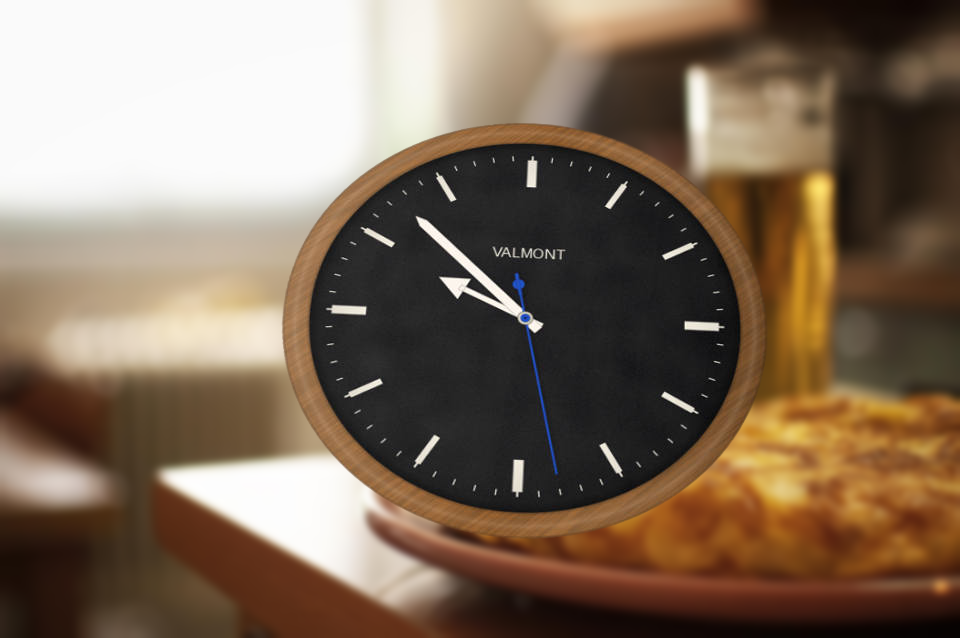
9,52,28
